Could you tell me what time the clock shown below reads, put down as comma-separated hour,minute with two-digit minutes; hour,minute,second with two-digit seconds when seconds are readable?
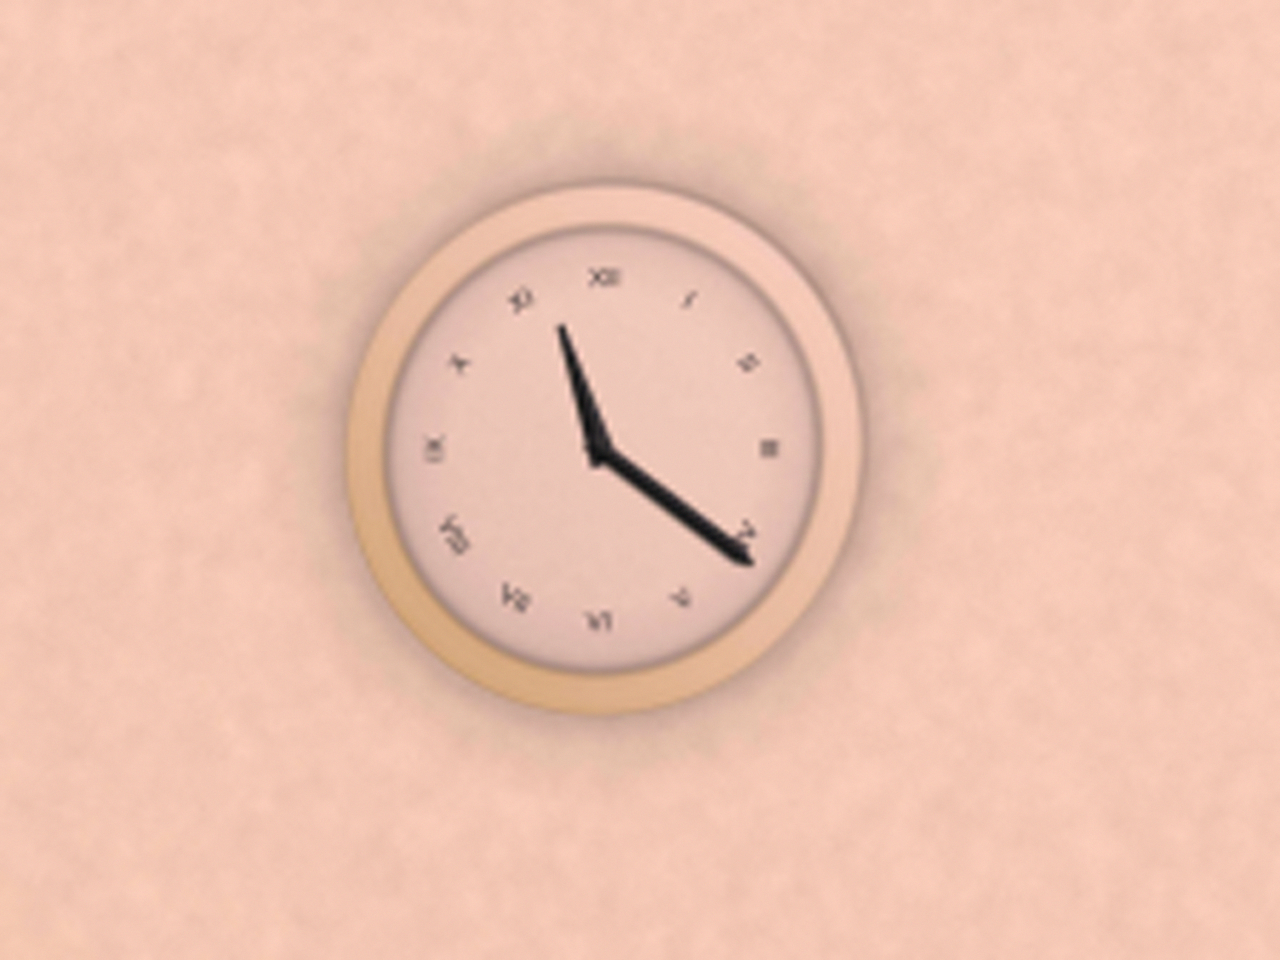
11,21
